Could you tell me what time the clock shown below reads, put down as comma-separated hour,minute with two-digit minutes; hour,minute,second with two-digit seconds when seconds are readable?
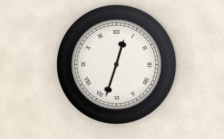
12,33
